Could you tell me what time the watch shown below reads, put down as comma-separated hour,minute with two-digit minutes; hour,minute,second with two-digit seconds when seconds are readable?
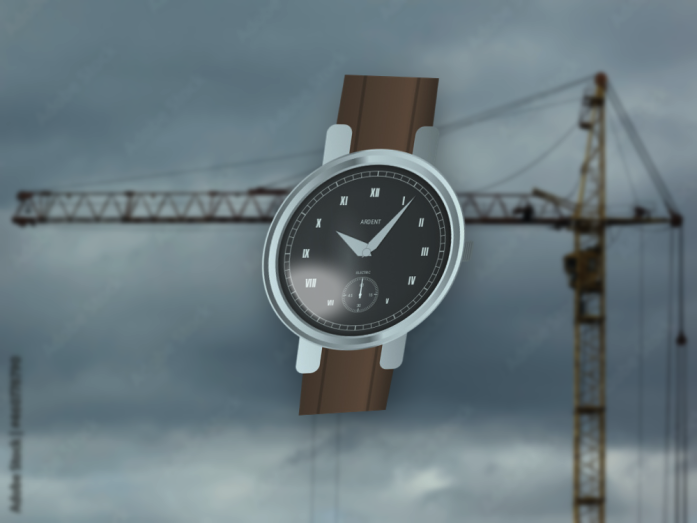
10,06
